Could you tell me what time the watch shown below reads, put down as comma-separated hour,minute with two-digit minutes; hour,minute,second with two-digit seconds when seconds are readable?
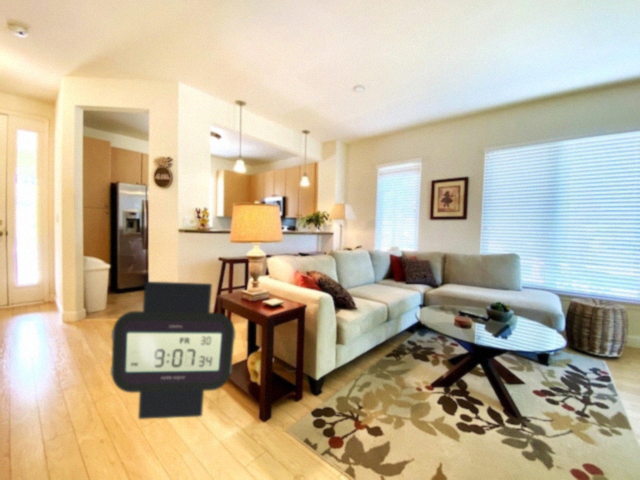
9,07,34
